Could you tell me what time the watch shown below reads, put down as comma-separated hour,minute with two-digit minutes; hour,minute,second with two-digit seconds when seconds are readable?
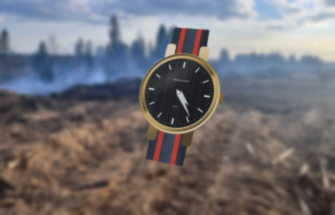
4,24
